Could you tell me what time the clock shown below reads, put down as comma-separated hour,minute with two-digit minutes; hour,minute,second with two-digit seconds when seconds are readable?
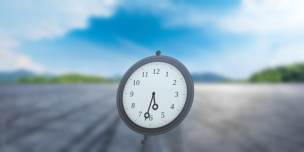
5,32
